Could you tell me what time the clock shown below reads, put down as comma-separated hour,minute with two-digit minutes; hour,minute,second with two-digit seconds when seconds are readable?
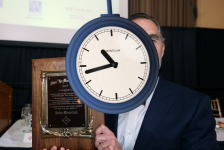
10,43
